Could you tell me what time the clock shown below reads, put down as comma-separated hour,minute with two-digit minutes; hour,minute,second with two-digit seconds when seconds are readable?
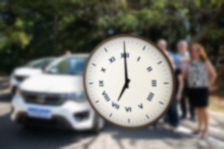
7,00
